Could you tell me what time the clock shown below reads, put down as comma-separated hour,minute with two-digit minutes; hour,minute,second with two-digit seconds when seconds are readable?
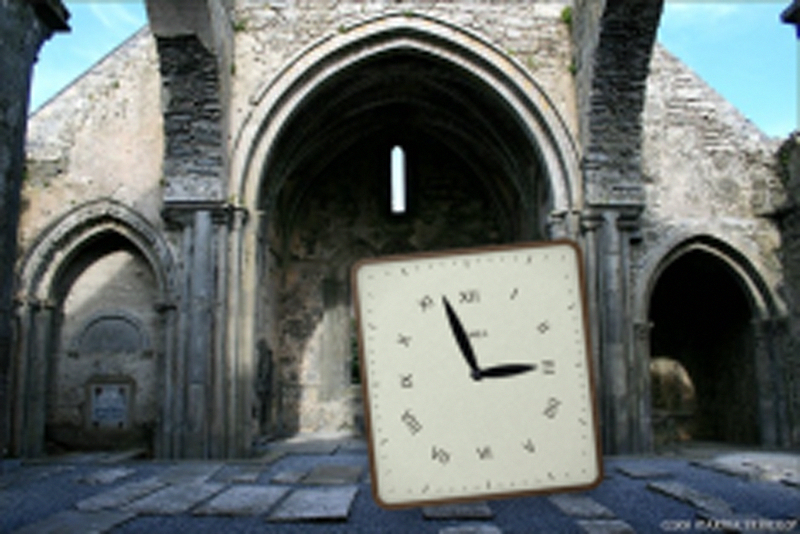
2,57
